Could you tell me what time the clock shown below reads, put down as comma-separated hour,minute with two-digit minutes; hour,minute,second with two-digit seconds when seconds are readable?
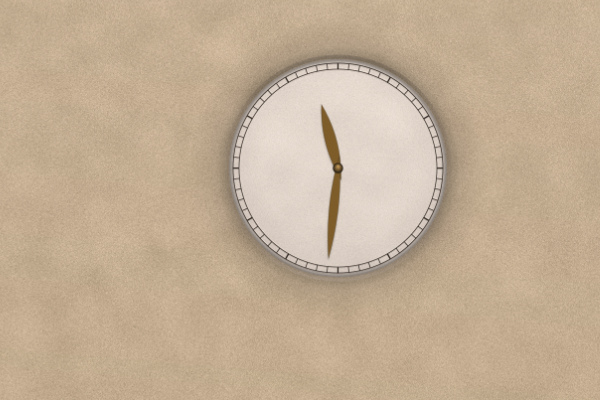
11,31
